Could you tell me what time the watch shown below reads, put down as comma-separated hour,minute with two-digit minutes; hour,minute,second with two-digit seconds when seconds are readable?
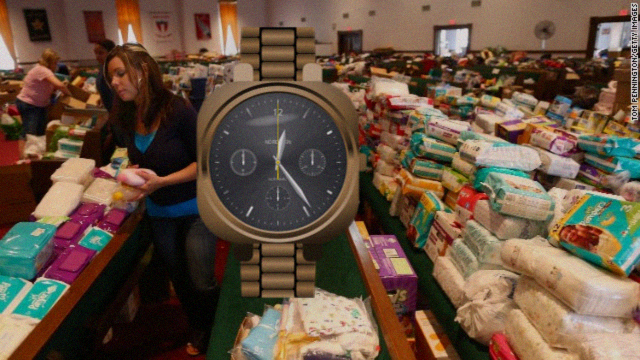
12,24
